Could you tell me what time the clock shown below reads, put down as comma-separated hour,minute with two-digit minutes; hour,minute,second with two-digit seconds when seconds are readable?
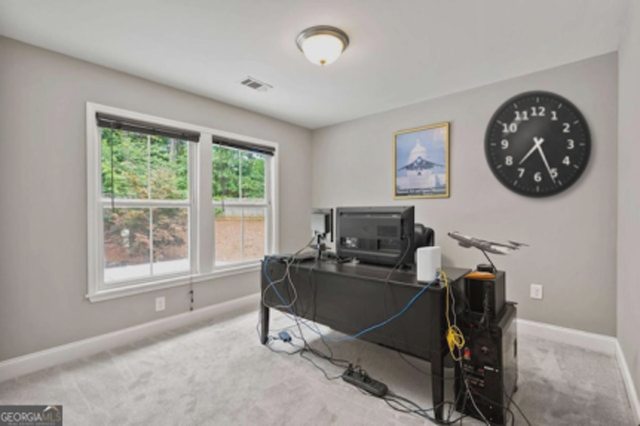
7,26
